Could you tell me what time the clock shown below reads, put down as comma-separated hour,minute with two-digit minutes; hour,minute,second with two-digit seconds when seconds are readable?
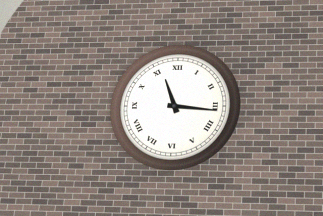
11,16
